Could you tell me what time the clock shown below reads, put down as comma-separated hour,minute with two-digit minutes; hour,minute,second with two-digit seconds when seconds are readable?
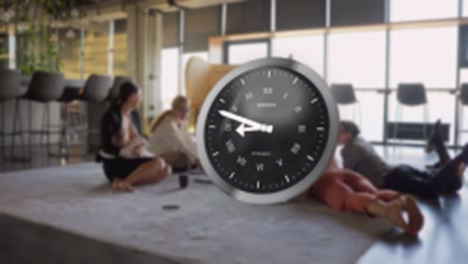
8,48
